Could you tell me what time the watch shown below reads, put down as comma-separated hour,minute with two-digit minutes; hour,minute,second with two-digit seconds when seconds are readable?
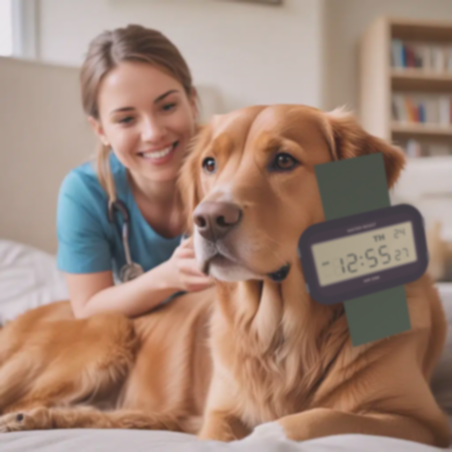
12,55
